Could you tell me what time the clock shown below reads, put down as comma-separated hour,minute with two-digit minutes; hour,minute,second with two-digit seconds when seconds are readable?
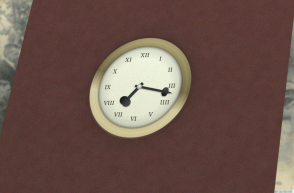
7,17
